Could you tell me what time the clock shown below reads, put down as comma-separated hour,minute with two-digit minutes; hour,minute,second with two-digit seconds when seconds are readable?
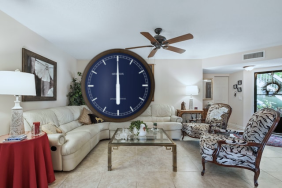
6,00
